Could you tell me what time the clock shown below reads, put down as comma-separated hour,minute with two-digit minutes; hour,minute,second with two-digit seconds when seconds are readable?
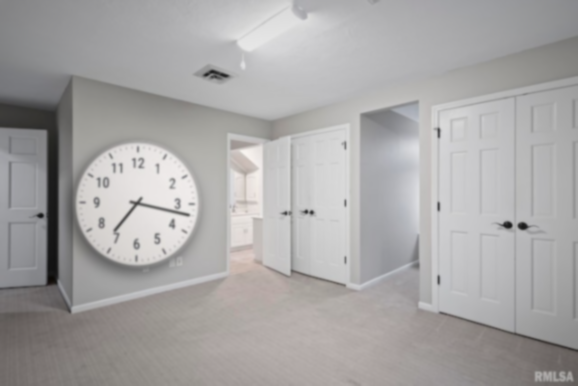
7,17
